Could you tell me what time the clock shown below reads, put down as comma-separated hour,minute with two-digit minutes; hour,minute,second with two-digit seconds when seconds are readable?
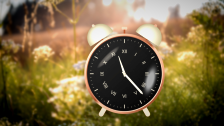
11,23
